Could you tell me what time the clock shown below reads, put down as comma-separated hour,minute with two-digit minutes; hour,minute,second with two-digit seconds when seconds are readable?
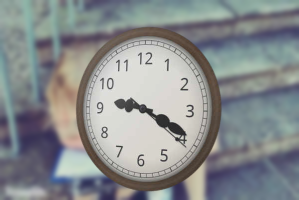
9,19,21
